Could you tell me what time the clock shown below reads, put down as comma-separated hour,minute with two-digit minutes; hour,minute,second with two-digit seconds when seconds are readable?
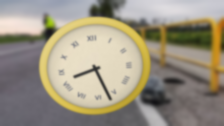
8,27
